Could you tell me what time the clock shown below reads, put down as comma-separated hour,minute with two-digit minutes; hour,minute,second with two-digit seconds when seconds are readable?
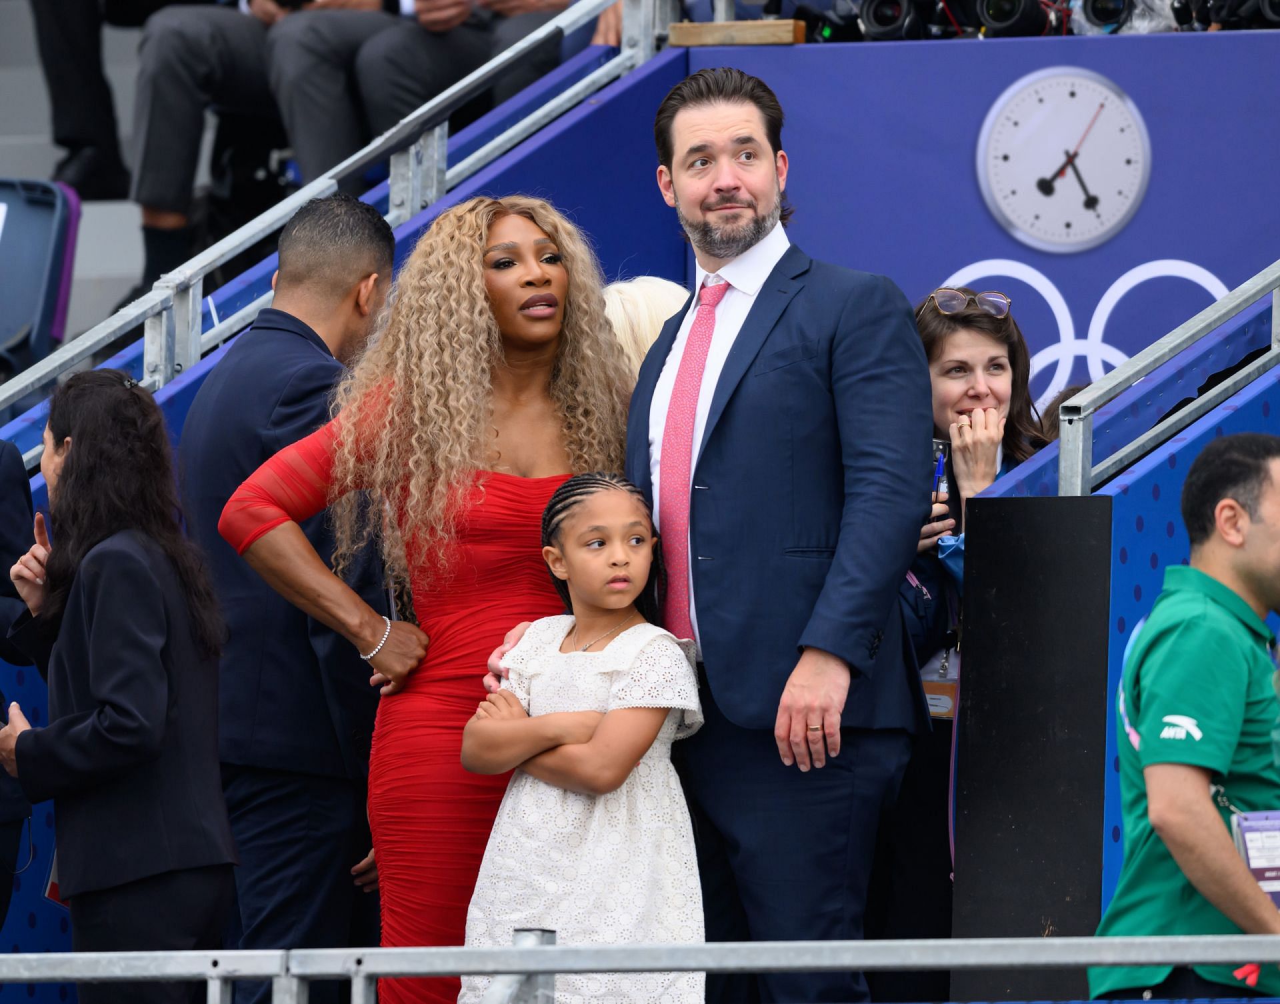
7,25,05
